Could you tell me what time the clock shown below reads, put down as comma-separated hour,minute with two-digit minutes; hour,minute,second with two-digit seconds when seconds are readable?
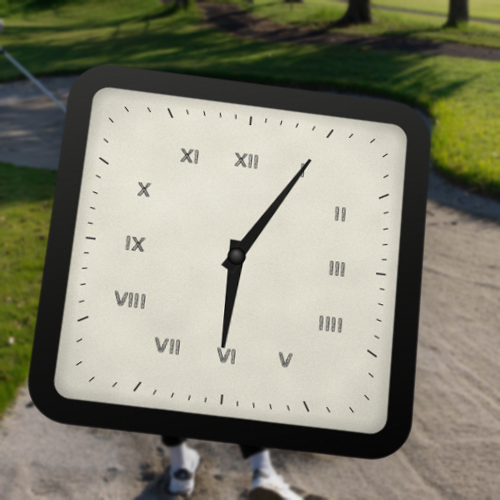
6,05
